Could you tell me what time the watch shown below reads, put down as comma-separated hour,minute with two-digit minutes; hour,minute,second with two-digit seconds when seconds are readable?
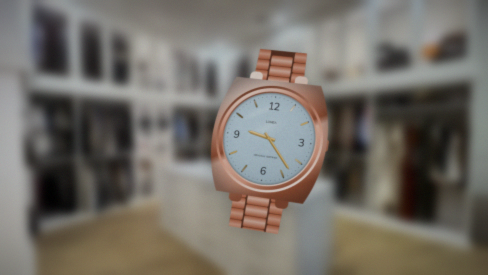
9,23
